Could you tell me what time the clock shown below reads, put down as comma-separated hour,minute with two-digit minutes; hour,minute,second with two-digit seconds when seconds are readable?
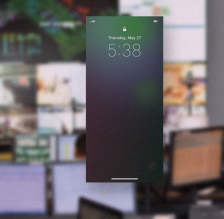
5,38
